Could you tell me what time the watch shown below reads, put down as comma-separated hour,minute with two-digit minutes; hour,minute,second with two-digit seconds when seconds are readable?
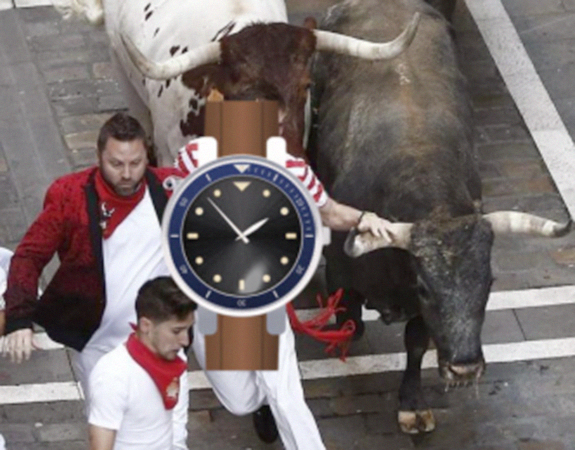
1,53
